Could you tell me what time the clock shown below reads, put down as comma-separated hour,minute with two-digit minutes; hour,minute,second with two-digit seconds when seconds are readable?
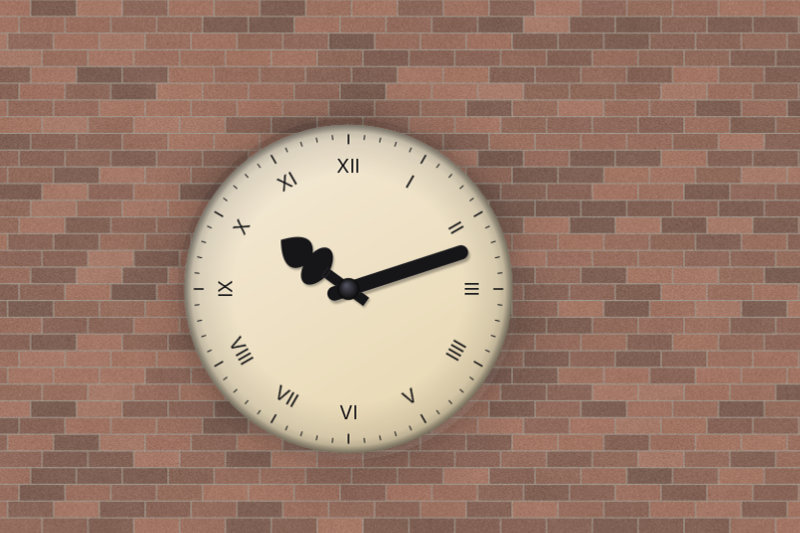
10,12
